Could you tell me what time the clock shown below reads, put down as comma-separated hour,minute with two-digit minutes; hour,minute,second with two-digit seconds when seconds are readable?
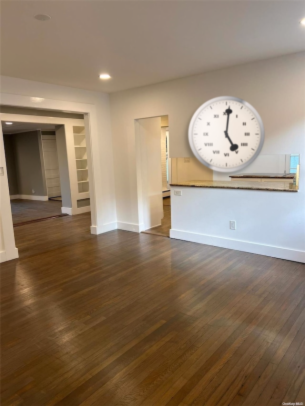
5,01
